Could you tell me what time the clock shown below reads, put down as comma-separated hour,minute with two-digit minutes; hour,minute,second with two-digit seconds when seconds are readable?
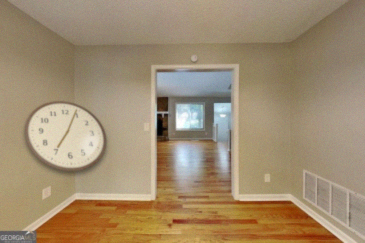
7,04
